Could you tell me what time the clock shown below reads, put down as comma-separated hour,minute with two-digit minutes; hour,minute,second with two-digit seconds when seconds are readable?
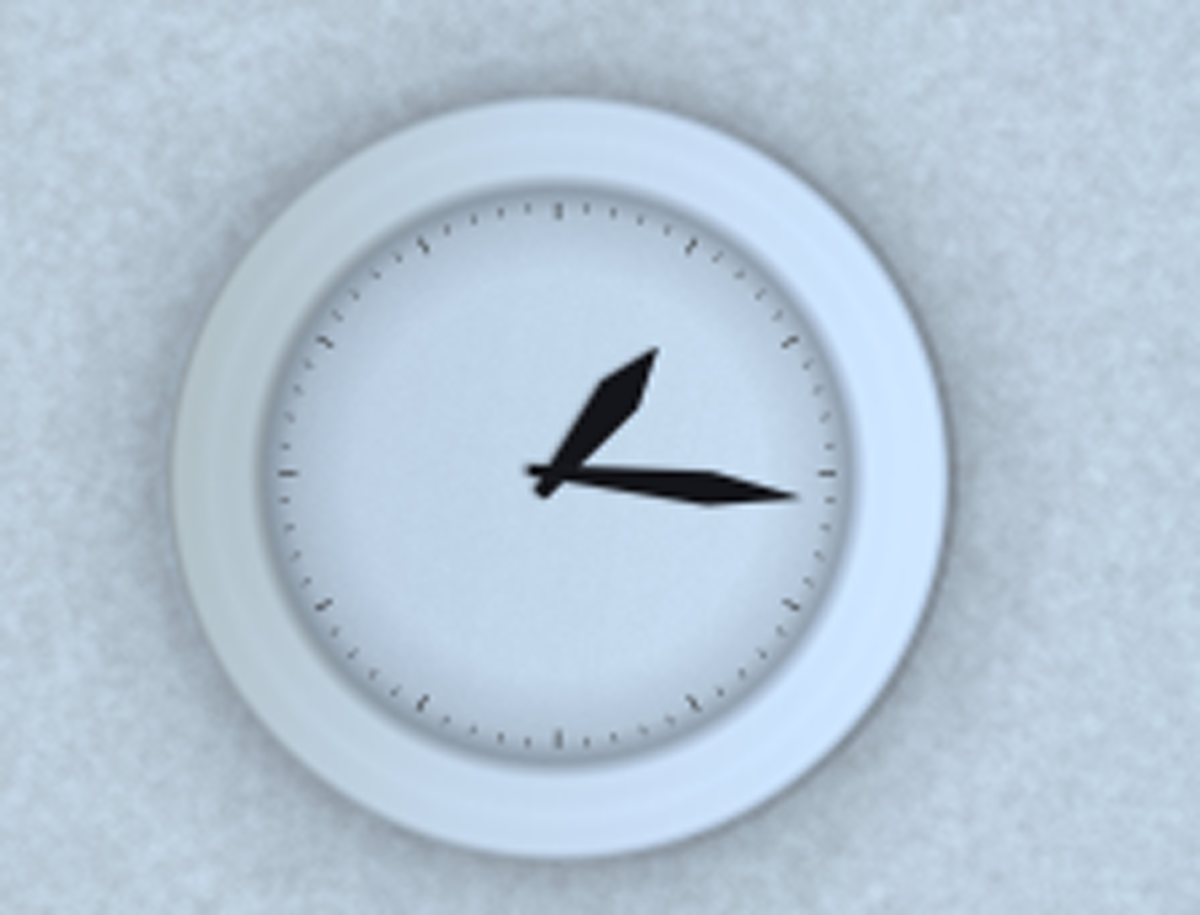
1,16
